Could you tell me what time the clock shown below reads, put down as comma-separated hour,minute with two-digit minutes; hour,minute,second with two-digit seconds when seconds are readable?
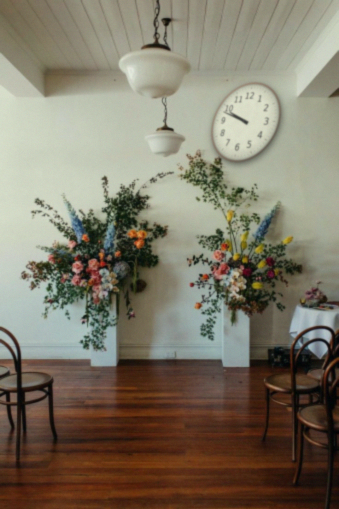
9,48
